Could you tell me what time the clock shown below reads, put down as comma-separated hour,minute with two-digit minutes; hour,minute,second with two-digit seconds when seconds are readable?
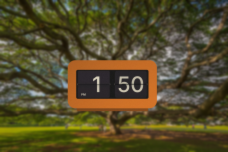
1,50
